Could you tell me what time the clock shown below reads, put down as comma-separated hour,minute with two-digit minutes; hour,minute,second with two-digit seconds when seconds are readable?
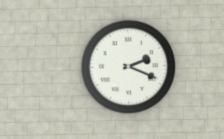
2,19
